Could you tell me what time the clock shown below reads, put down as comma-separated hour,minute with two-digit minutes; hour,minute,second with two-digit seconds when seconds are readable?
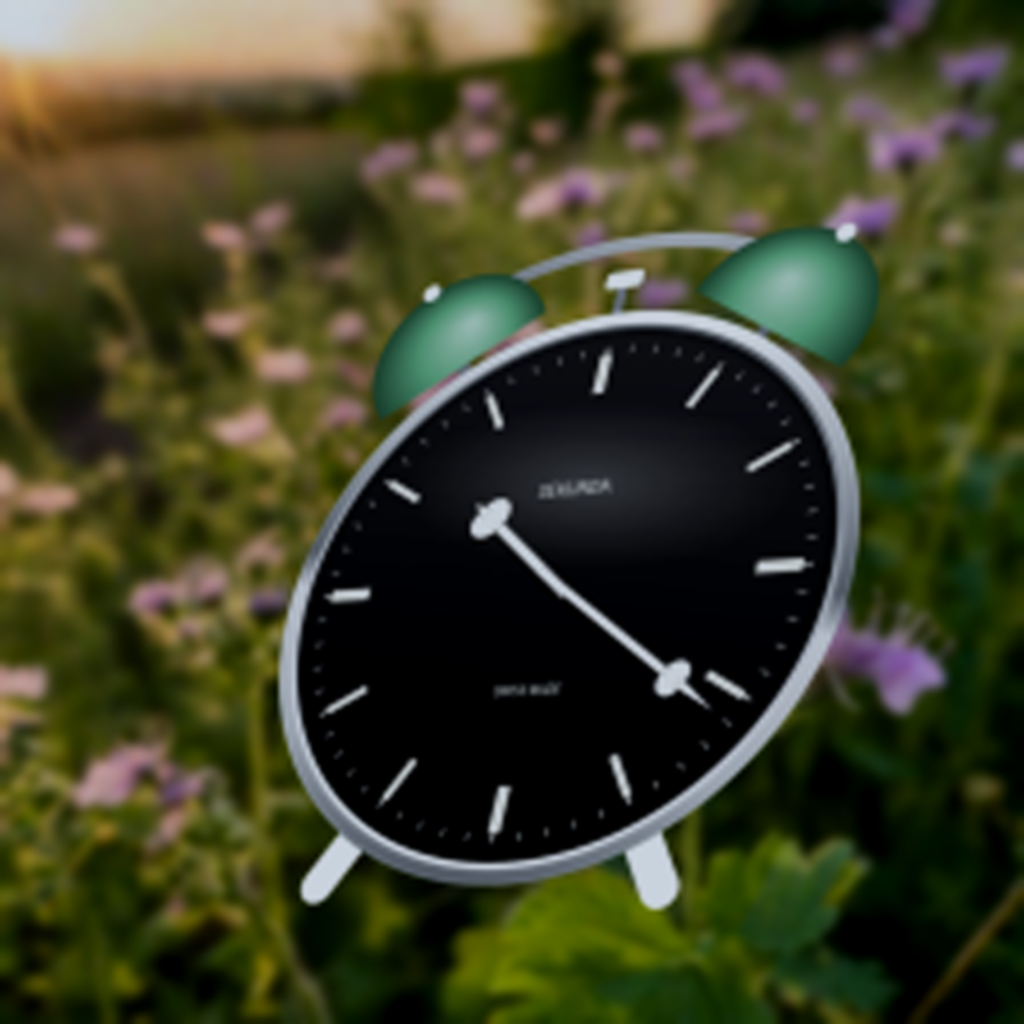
10,21
